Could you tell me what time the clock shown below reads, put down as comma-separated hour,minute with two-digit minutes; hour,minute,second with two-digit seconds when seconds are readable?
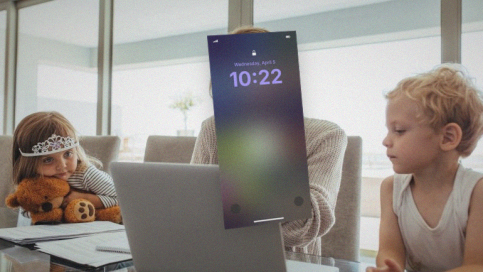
10,22
